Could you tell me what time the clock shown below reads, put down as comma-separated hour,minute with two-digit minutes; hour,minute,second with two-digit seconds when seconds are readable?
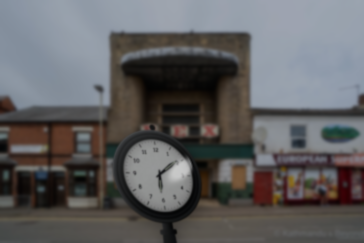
6,09
